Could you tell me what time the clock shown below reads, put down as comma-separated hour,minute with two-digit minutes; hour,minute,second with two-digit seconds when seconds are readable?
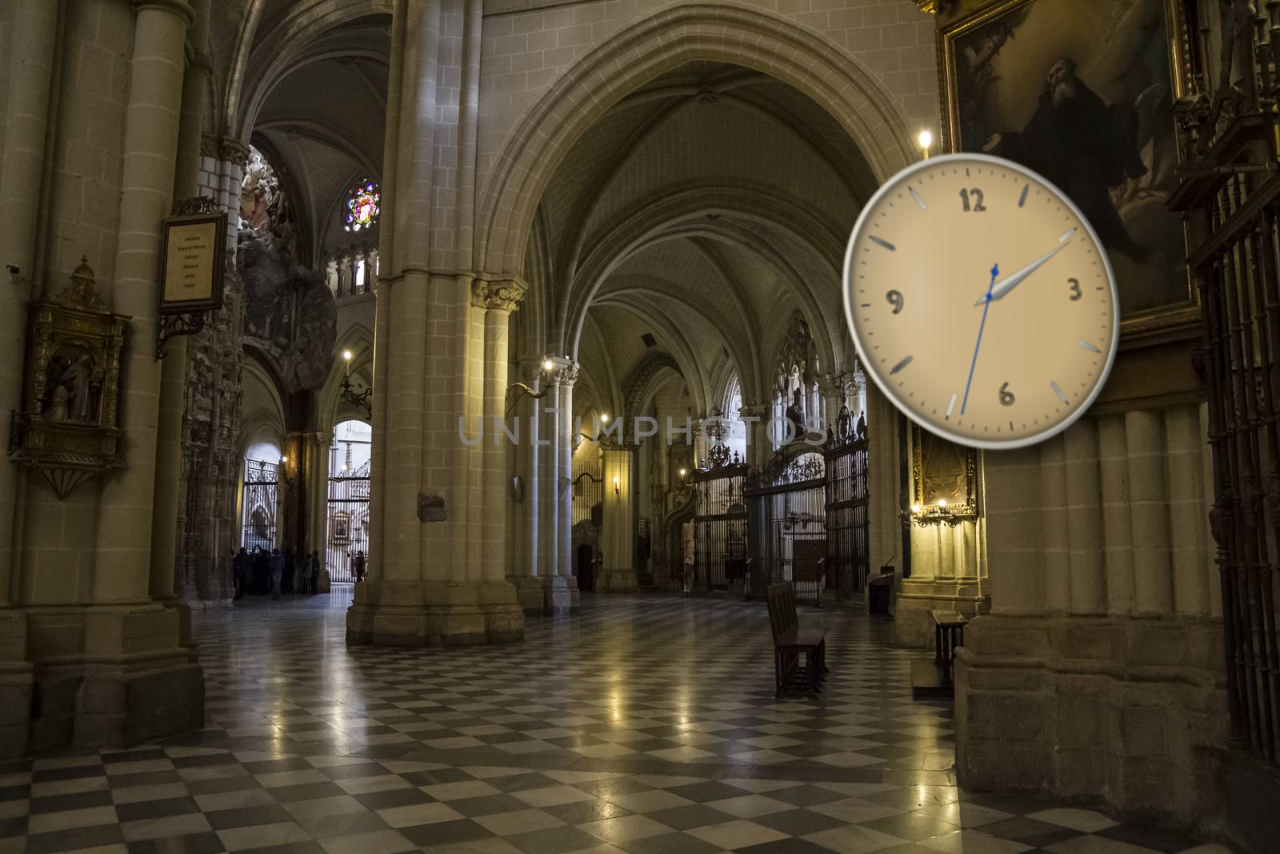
2,10,34
